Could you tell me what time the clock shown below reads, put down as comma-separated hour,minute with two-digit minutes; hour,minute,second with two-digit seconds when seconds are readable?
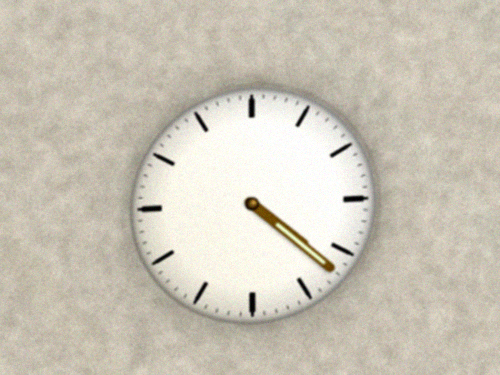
4,22
